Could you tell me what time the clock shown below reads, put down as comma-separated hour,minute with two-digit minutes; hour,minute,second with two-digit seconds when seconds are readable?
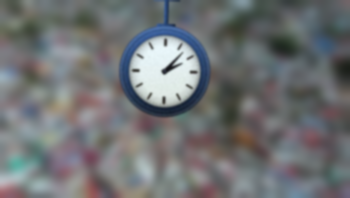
2,07
